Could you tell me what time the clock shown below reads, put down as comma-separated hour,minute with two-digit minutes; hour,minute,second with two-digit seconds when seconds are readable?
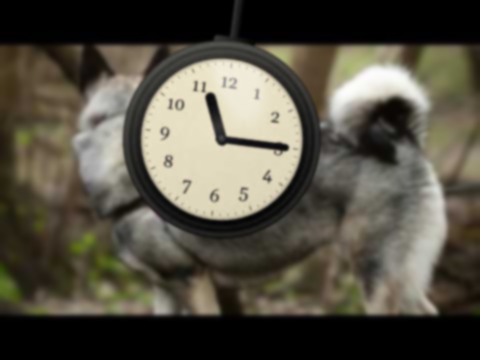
11,15
